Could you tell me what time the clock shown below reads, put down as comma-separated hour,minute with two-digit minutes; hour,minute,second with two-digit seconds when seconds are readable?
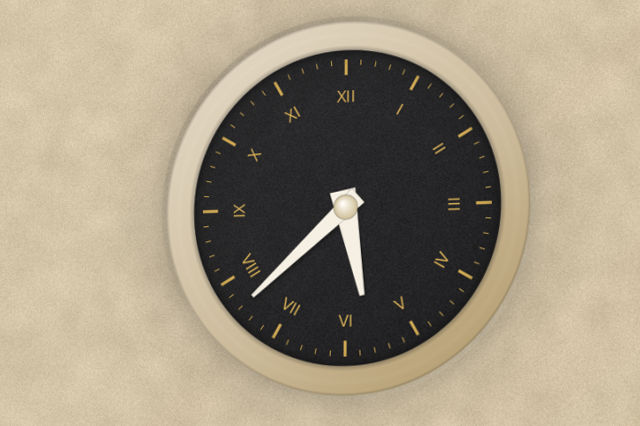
5,38
